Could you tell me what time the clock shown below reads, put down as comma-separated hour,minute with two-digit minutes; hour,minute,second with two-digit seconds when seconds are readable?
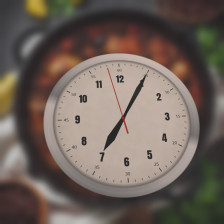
7,04,58
